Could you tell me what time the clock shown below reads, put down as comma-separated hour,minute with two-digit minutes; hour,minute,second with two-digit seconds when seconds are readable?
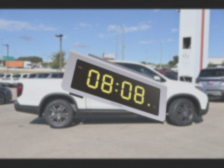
8,08
